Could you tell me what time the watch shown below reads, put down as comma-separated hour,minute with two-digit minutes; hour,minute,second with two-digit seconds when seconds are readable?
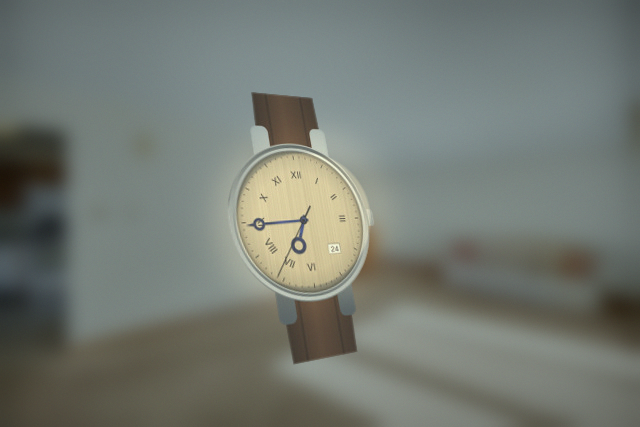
6,44,36
